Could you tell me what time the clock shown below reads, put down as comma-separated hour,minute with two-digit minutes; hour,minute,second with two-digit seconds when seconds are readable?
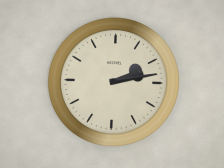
2,13
